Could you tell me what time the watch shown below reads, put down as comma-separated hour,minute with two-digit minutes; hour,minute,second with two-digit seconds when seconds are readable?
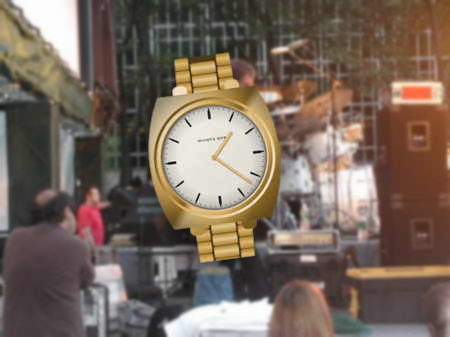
1,22
